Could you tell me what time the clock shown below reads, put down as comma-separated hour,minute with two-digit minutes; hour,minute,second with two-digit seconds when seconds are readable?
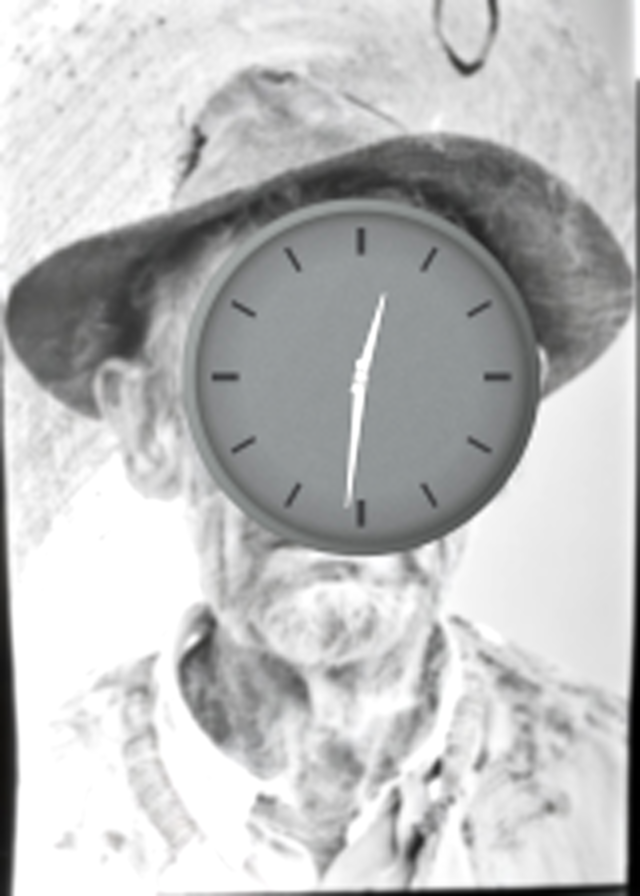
12,31
